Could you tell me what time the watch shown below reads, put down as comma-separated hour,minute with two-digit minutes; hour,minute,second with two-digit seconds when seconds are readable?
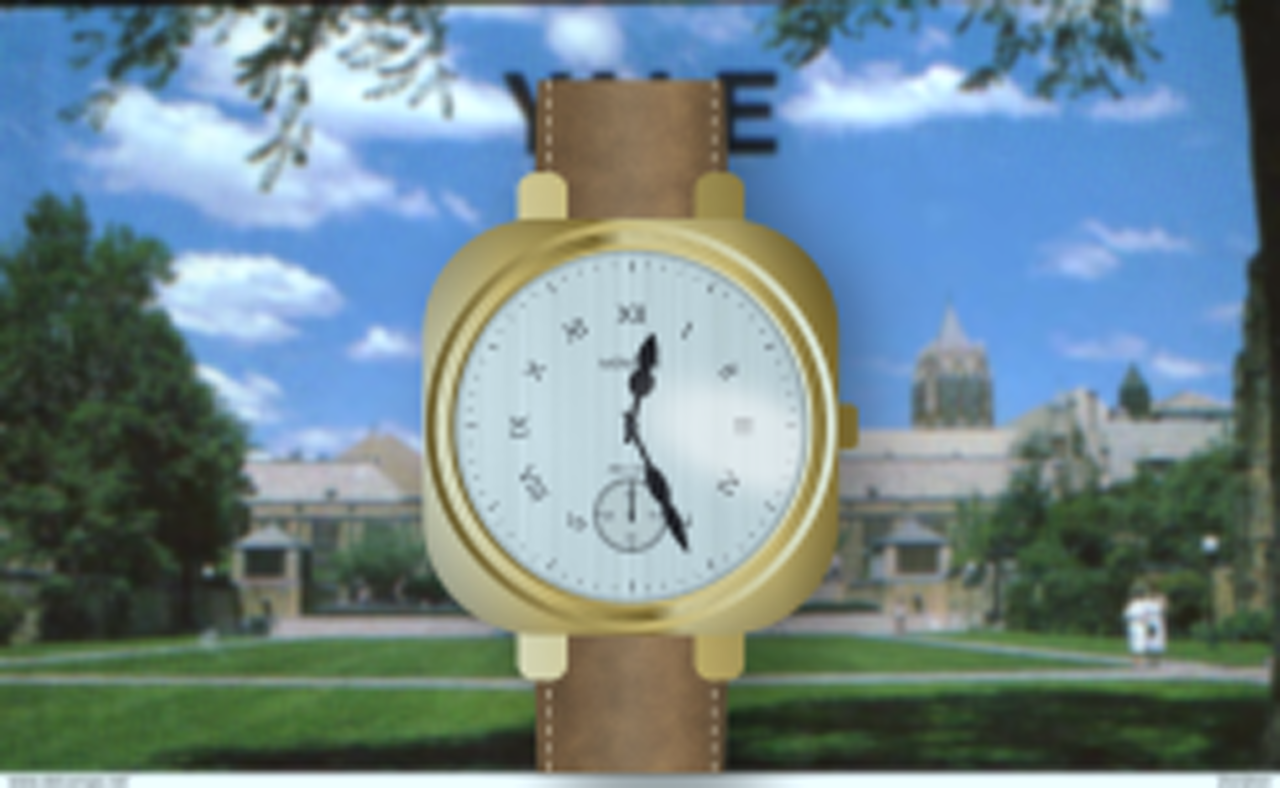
12,26
